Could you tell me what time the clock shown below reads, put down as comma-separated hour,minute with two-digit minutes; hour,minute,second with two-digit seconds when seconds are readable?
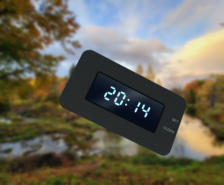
20,14
